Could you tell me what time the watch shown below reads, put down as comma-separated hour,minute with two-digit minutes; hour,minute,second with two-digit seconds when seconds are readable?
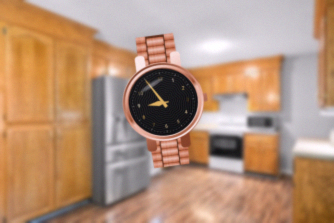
8,55
